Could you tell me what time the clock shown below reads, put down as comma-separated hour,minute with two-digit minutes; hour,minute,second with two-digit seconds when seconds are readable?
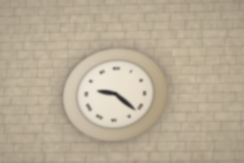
9,22
